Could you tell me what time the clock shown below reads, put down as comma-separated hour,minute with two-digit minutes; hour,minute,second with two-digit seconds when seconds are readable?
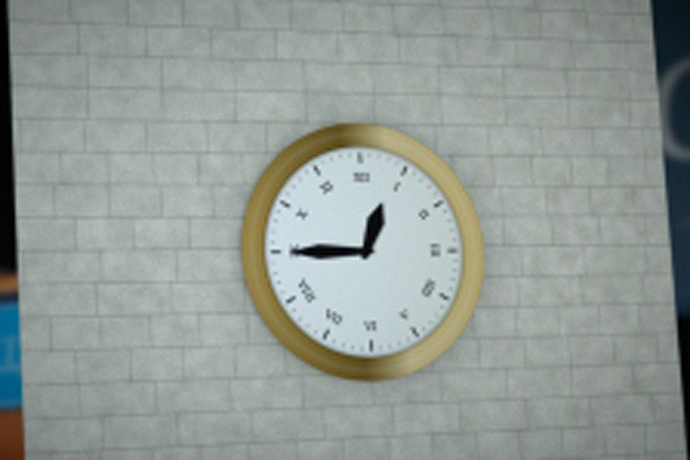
12,45
